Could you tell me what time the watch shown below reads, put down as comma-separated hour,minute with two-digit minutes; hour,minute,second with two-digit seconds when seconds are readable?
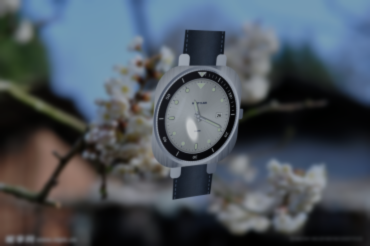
11,19
